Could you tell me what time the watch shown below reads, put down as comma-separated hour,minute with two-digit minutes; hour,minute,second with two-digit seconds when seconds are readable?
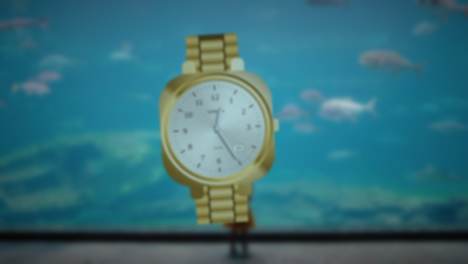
12,25
